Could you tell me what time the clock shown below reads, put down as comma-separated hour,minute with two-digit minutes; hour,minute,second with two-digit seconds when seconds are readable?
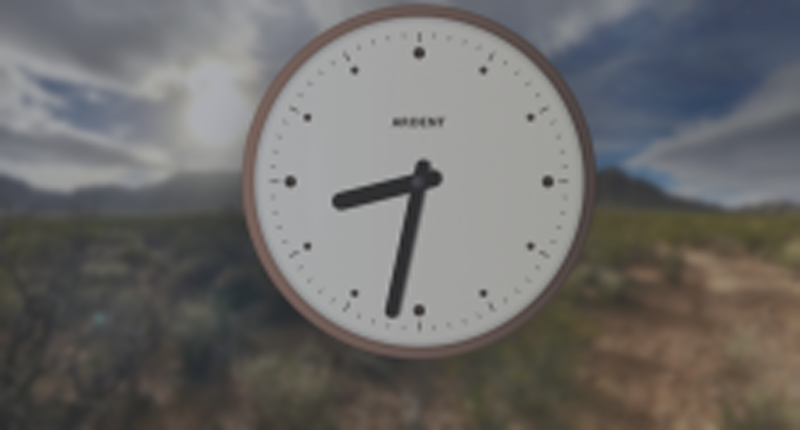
8,32
